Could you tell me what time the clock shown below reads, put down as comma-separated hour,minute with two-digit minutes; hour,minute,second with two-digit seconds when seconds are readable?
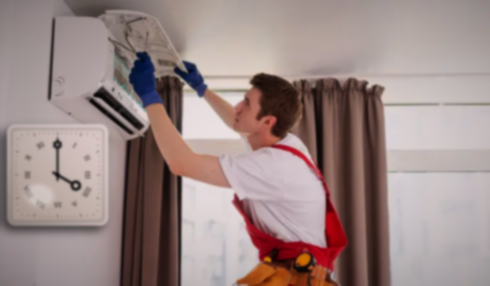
4,00
